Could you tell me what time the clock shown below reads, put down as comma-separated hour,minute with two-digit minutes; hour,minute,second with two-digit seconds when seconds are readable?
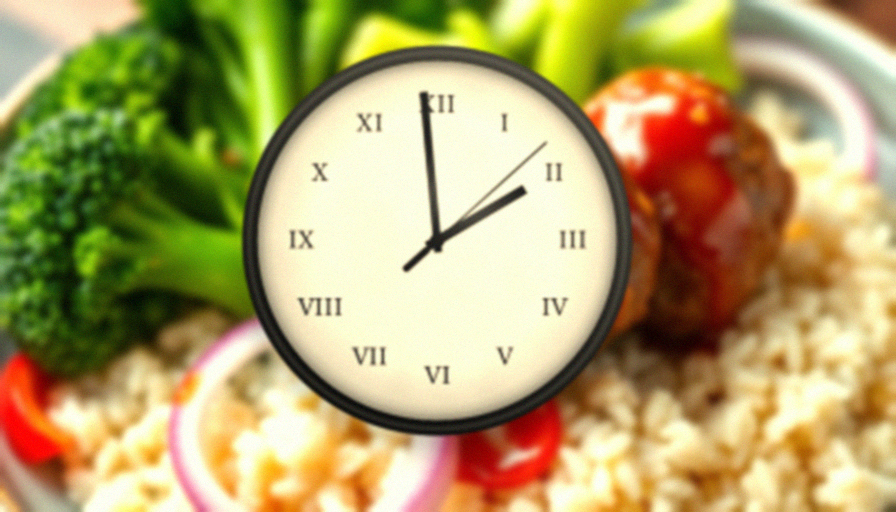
1,59,08
